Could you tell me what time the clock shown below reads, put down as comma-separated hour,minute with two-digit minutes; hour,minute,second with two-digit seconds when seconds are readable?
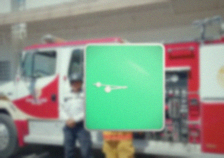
8,46
